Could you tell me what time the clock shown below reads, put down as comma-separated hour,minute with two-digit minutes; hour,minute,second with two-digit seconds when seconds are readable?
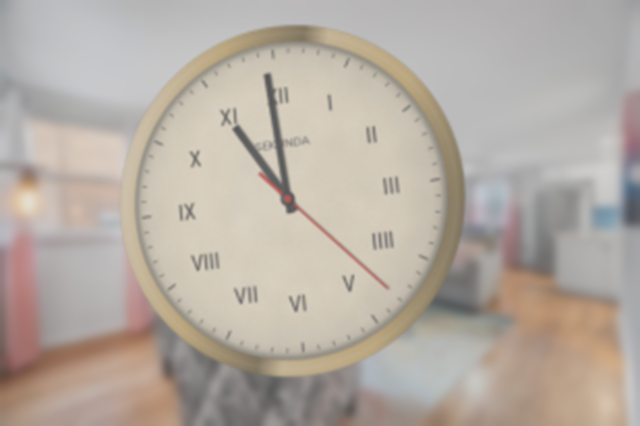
10,59,23
